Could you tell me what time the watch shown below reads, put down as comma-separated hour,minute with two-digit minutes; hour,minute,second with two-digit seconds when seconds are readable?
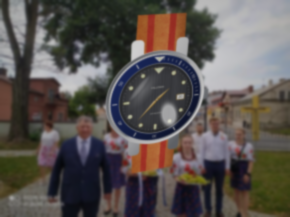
1,37
